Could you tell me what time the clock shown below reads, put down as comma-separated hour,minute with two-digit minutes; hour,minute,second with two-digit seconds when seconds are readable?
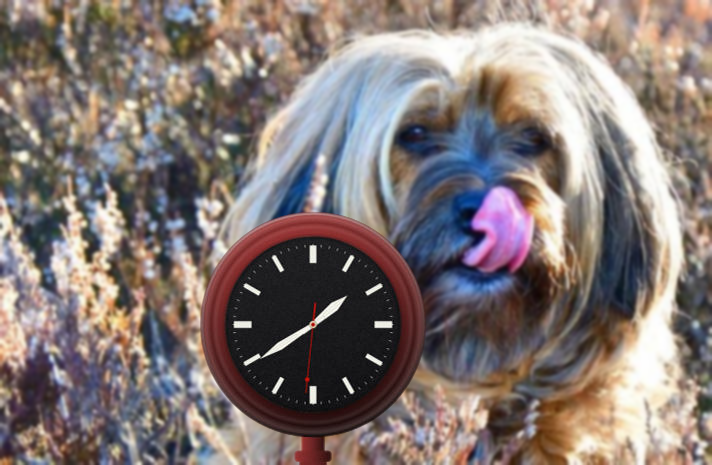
1,39,31
